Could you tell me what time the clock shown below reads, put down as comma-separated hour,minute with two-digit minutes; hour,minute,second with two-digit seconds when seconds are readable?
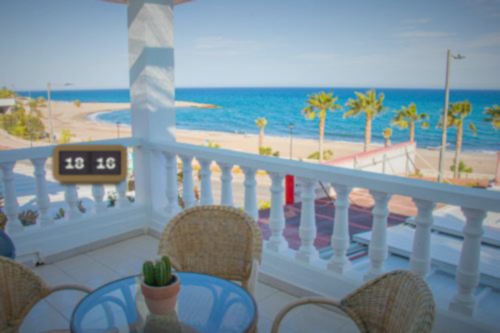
18,16
